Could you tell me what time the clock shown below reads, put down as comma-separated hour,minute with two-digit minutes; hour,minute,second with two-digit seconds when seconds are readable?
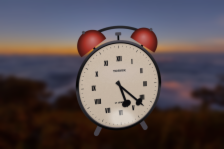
5,22
